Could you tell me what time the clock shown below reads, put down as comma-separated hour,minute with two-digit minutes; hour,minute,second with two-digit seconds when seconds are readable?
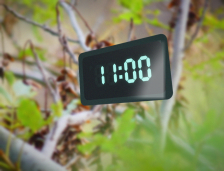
11,00
